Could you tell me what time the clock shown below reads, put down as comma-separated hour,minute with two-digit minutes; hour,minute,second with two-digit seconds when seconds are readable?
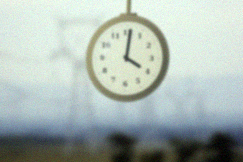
4,01
